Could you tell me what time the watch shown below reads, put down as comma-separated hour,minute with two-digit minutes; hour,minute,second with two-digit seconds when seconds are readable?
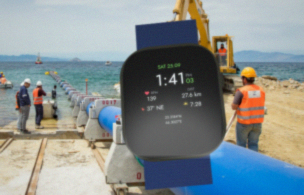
1,41
